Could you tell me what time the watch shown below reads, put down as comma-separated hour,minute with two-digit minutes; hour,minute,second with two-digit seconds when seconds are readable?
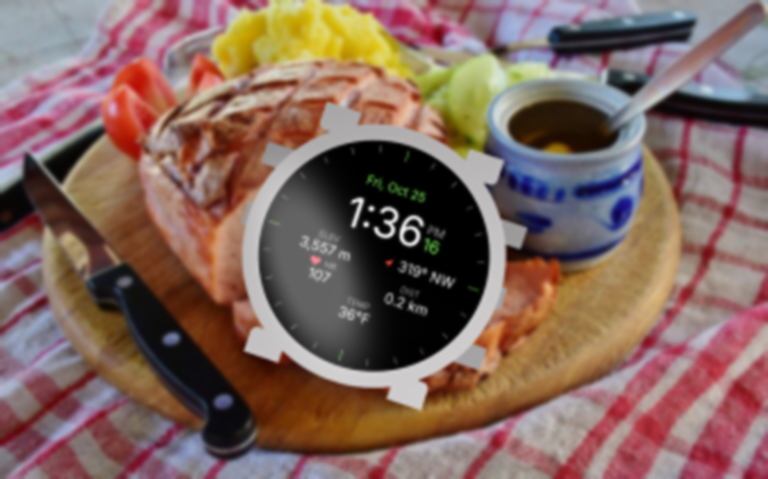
1,36
